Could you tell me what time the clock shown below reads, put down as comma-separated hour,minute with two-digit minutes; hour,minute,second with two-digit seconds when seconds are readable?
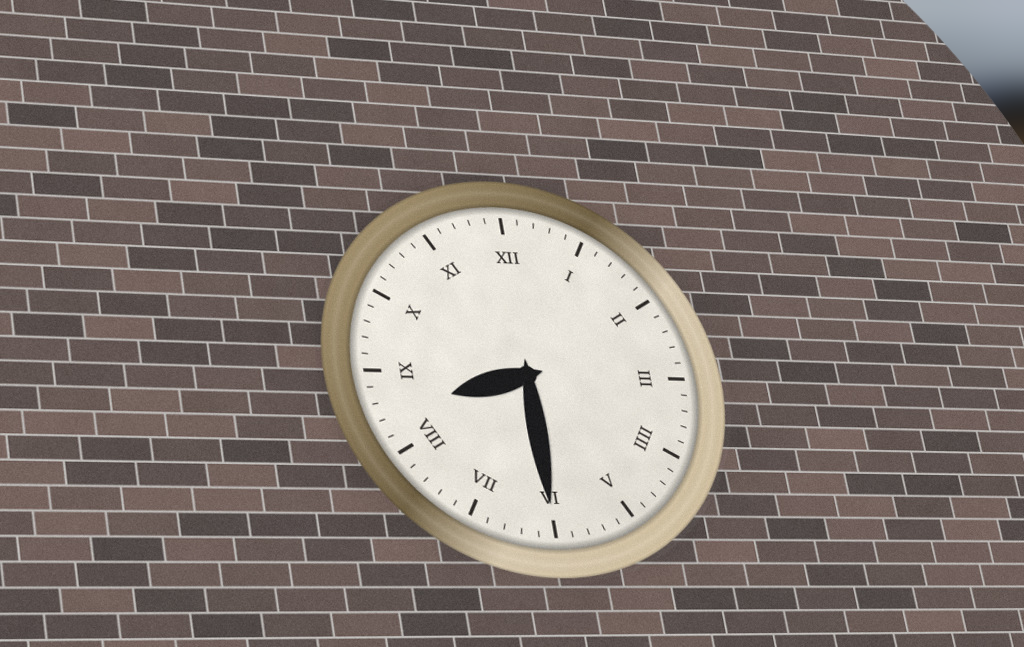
8,30
